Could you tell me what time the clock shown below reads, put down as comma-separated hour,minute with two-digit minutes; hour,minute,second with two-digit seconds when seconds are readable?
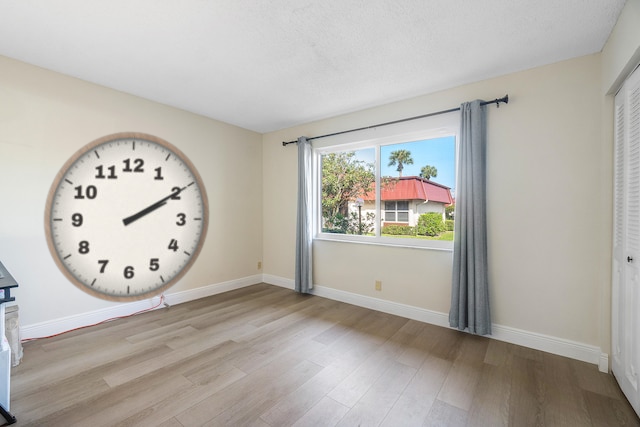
2,10
